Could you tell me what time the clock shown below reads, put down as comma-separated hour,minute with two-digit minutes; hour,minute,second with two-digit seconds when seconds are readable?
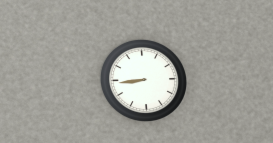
8,44
